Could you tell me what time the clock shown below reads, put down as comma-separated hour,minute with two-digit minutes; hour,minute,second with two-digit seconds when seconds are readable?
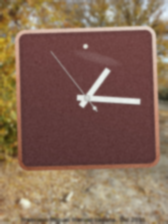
1,15,54
